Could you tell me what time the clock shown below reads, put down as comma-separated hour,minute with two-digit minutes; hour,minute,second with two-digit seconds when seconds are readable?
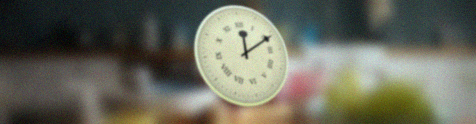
12,11
